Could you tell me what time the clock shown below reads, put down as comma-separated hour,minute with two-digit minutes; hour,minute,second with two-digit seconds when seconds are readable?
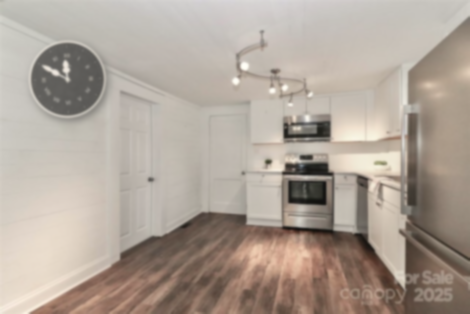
11,50
